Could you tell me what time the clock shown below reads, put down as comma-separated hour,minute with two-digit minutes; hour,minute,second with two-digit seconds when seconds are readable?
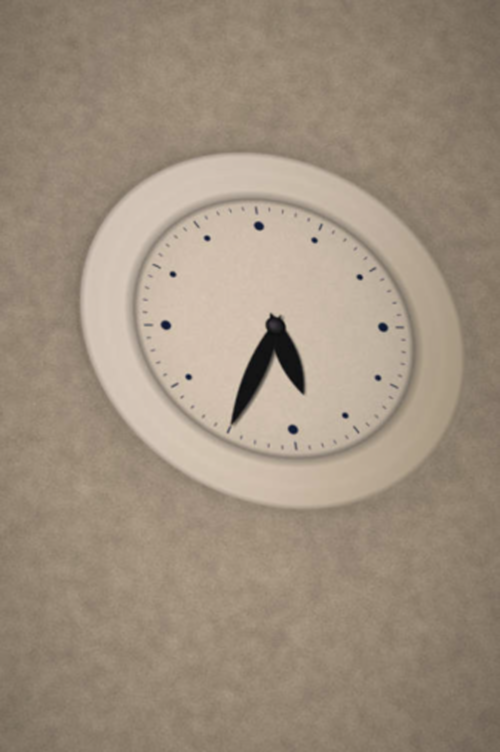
5,35
